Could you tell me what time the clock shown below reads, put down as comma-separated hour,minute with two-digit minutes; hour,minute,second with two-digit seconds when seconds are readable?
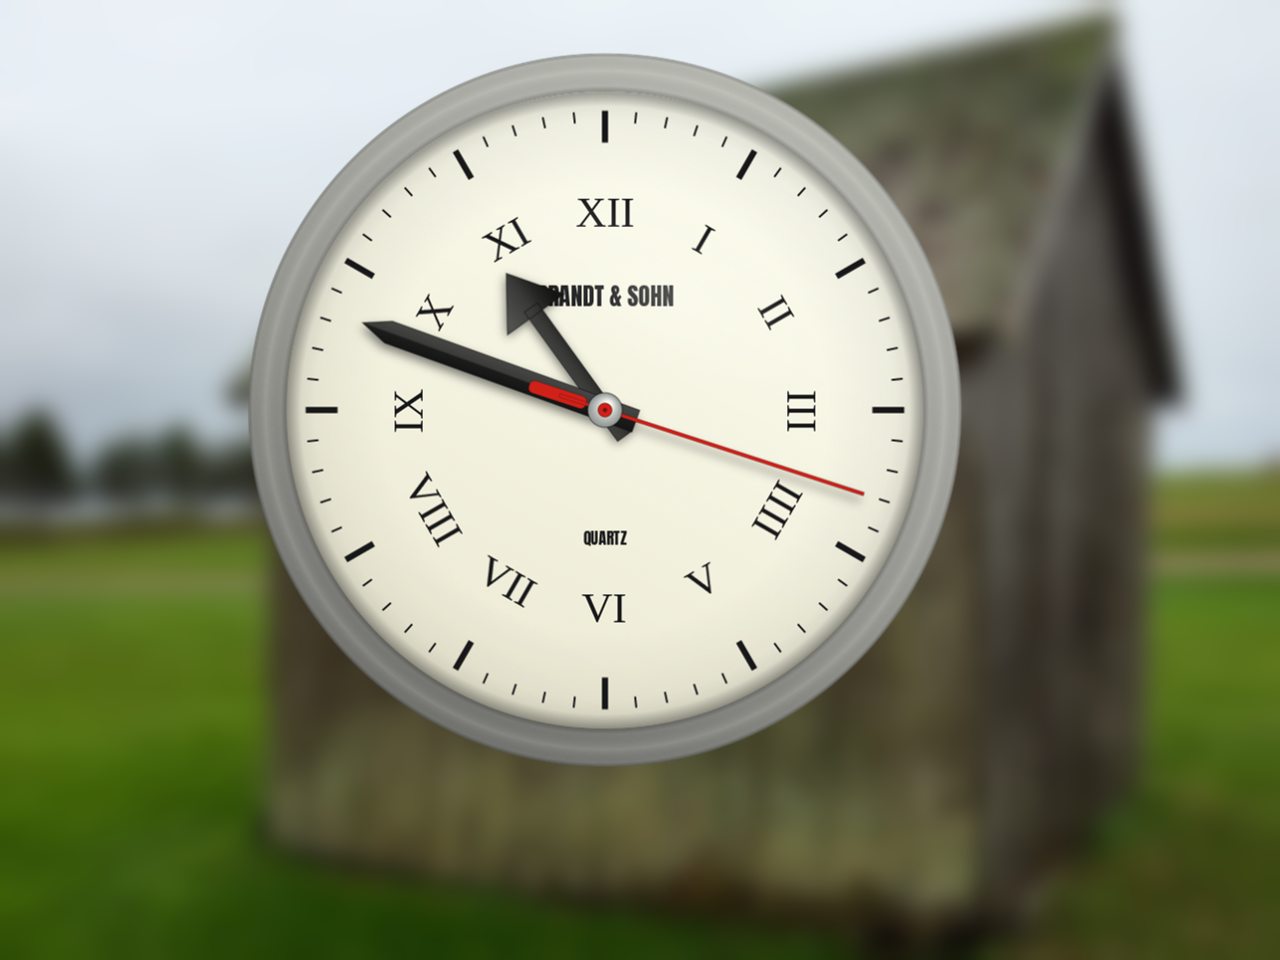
10,48,18
